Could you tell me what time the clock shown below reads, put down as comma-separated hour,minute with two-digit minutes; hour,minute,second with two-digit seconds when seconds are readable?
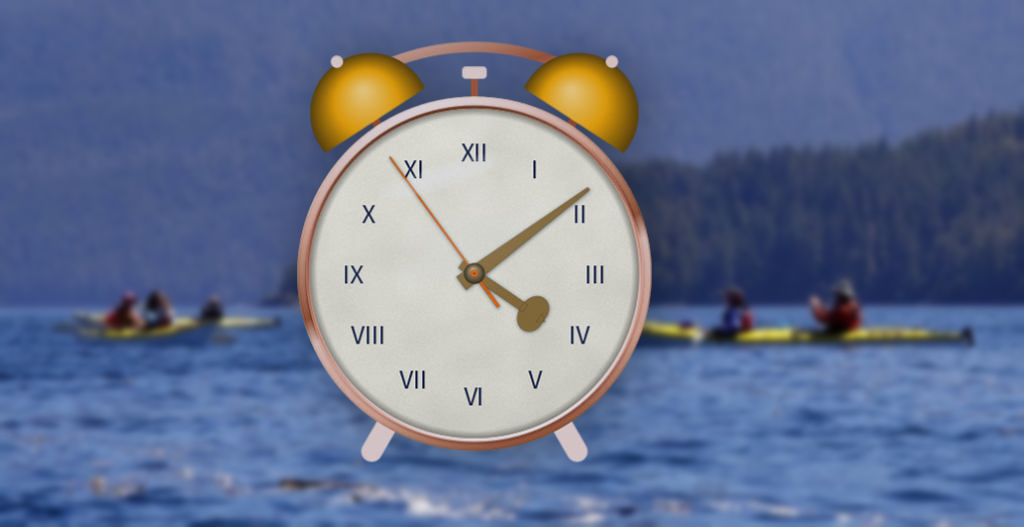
4,08,54
